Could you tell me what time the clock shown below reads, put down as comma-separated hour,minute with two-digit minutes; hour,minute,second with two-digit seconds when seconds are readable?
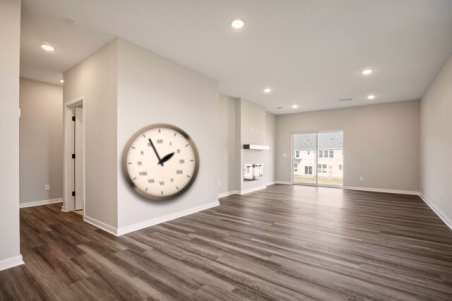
1,56
